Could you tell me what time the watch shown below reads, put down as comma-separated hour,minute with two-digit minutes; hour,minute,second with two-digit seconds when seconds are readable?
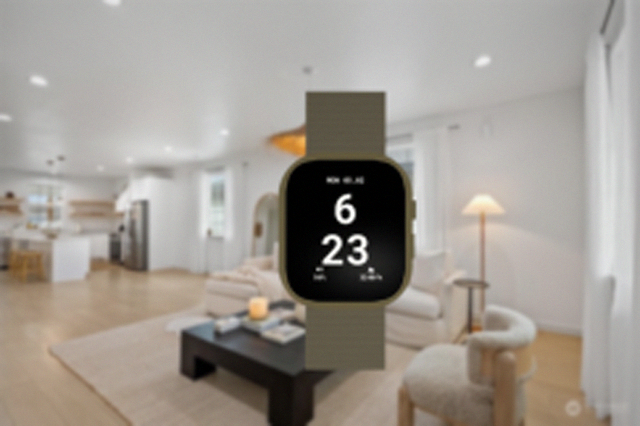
6,23
